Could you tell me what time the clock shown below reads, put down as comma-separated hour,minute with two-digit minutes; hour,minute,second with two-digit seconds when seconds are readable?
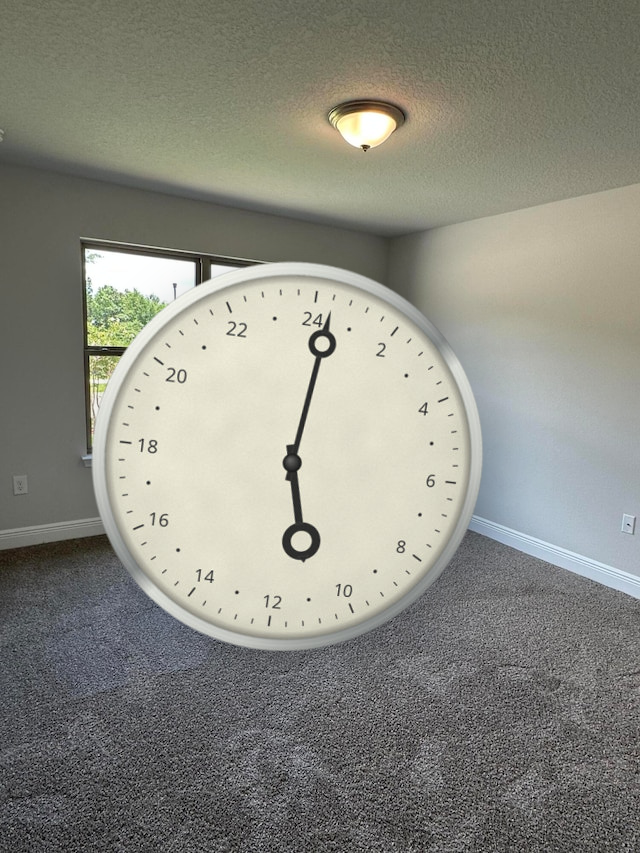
11,01
